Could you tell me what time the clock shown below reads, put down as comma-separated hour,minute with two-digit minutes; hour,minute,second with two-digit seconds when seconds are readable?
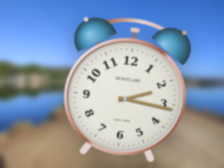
2,16
